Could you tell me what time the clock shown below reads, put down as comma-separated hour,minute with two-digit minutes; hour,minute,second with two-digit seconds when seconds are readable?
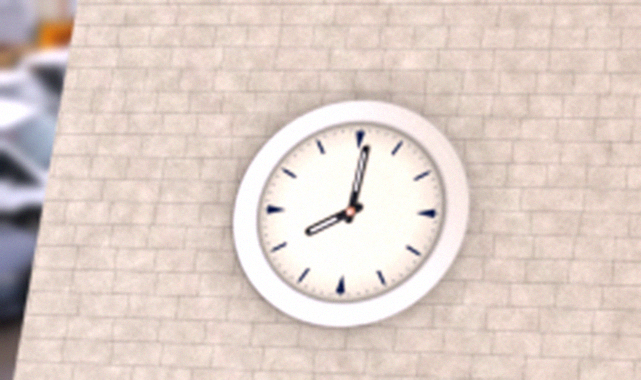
8,01
